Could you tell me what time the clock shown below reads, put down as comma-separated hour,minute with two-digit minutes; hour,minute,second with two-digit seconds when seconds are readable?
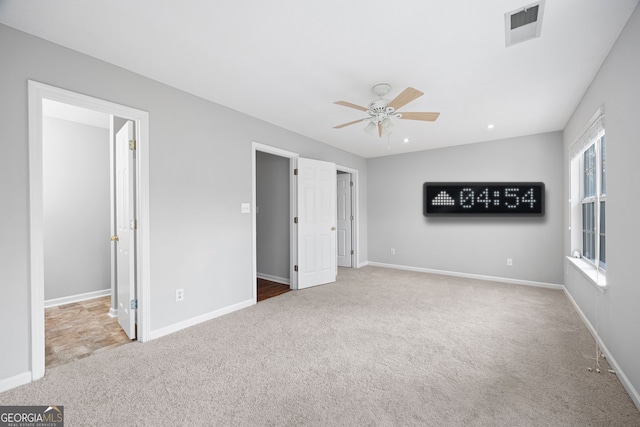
4,54
